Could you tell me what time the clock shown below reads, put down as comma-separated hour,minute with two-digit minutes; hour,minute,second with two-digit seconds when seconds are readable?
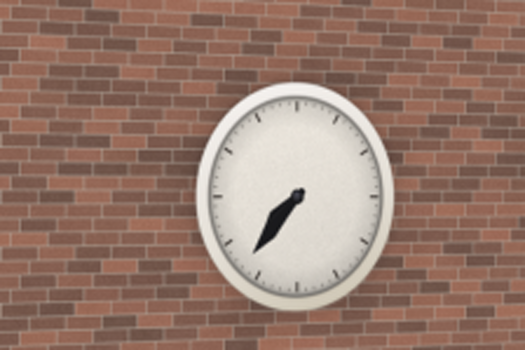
7,37
